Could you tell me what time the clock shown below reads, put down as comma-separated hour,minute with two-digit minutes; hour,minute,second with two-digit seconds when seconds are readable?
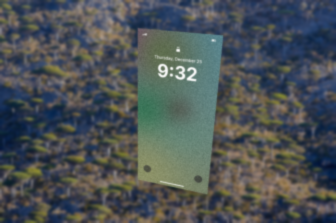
9,32
